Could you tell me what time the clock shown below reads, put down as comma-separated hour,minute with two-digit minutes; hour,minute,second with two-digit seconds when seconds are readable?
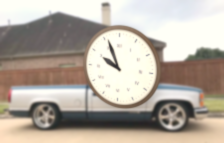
9,56
